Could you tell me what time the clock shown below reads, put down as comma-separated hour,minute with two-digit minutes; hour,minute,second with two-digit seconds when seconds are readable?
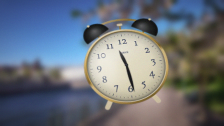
11,29
